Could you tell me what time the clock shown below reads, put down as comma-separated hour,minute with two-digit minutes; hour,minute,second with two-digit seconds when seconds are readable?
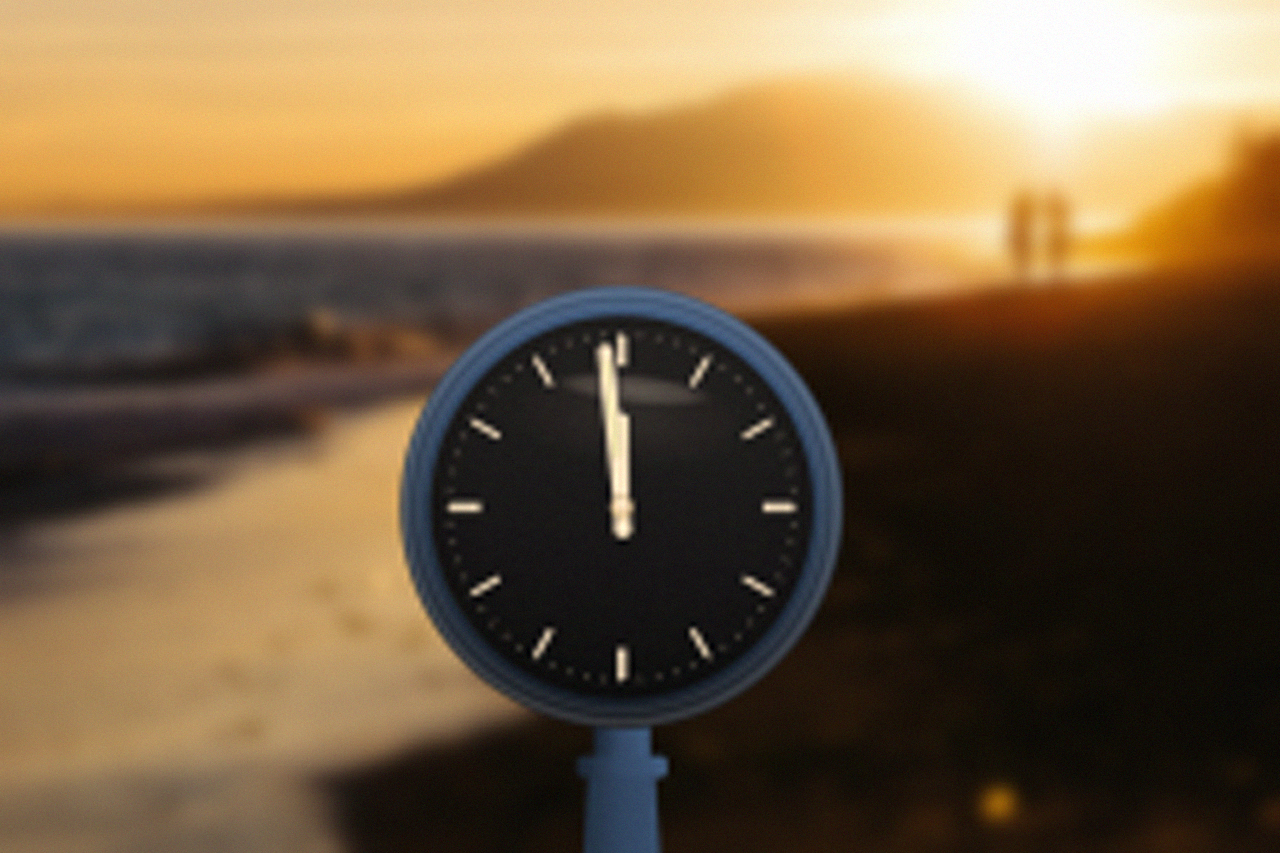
11,59
